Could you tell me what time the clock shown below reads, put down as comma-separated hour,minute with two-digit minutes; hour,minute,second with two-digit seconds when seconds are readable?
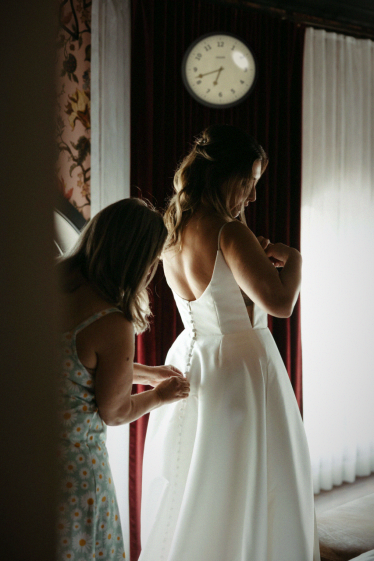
6,42
